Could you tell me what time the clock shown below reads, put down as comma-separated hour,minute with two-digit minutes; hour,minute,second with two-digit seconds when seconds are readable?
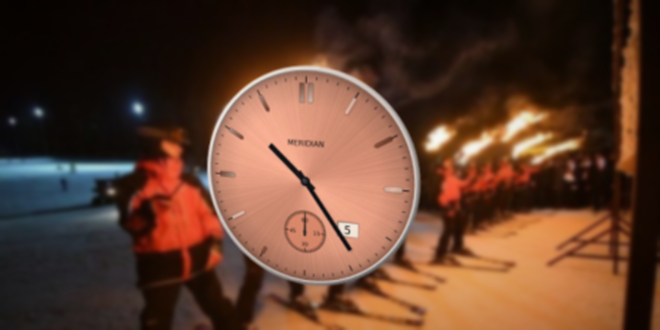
10,24
